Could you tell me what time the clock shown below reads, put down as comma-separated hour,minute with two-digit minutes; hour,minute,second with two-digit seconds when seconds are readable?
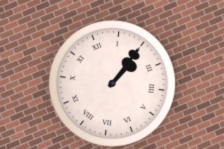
2,10
